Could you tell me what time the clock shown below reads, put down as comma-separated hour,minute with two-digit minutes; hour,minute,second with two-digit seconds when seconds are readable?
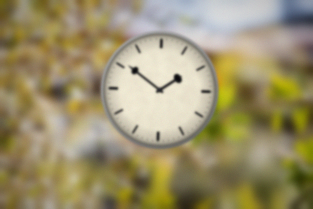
1,51
